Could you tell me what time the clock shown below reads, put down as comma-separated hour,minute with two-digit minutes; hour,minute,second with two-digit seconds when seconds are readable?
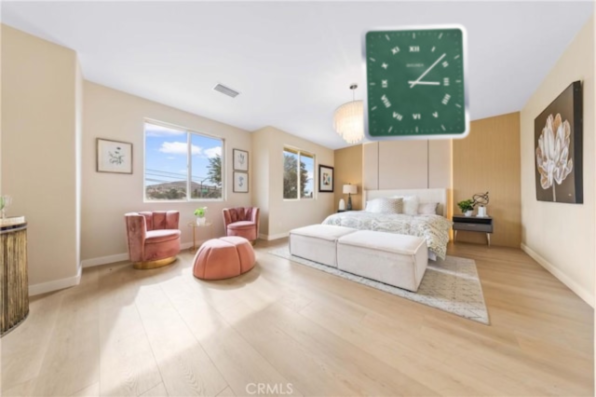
3,08
